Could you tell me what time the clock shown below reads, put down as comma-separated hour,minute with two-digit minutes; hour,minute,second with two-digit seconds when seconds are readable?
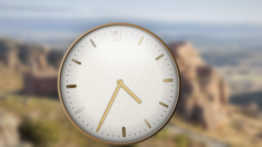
4,35
